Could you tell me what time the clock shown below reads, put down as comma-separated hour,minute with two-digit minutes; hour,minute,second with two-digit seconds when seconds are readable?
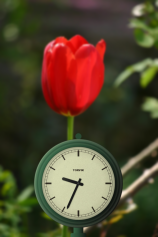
9,34
